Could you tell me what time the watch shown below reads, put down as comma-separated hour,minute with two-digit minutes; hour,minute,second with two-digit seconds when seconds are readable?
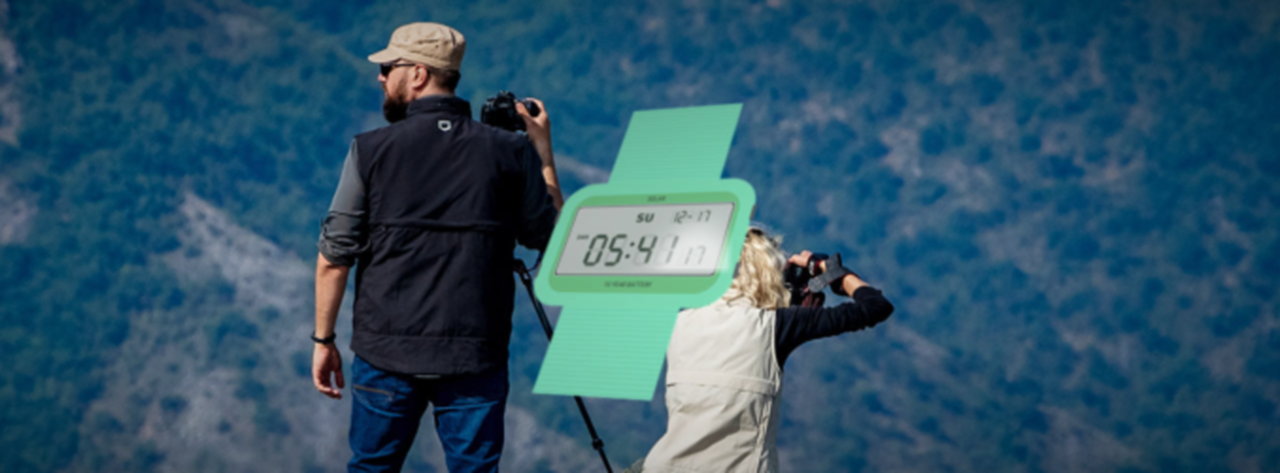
5,41,17
